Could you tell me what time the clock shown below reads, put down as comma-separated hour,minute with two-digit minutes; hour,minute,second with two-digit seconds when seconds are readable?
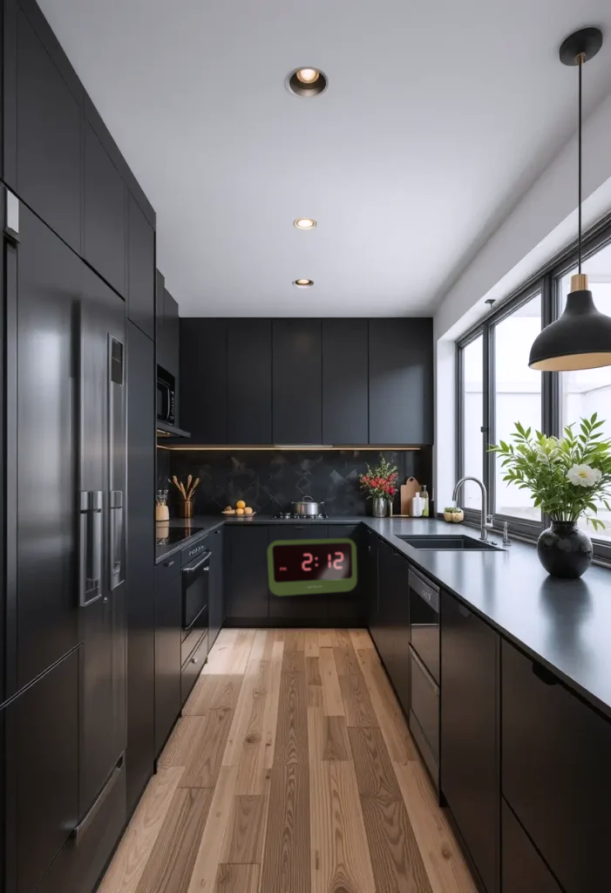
2,12
